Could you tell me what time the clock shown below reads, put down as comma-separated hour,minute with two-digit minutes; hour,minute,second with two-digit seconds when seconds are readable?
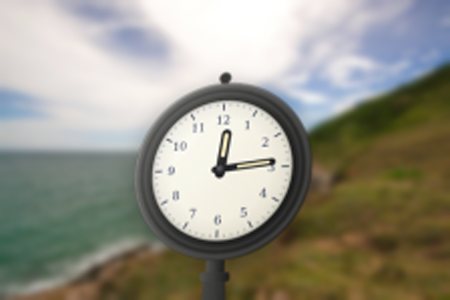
12,14
